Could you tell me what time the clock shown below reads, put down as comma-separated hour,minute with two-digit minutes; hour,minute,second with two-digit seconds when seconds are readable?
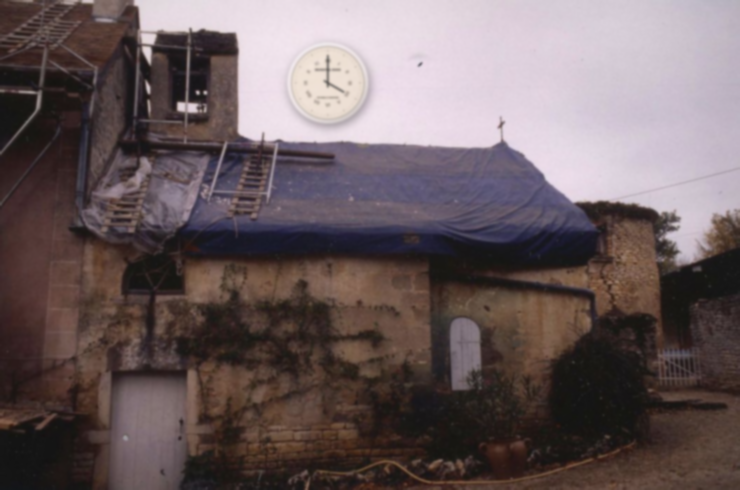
4,00
